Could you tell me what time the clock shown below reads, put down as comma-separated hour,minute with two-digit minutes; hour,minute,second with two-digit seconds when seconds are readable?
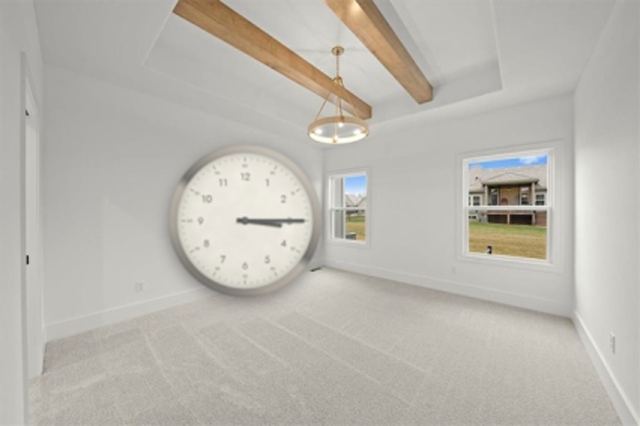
3,15
